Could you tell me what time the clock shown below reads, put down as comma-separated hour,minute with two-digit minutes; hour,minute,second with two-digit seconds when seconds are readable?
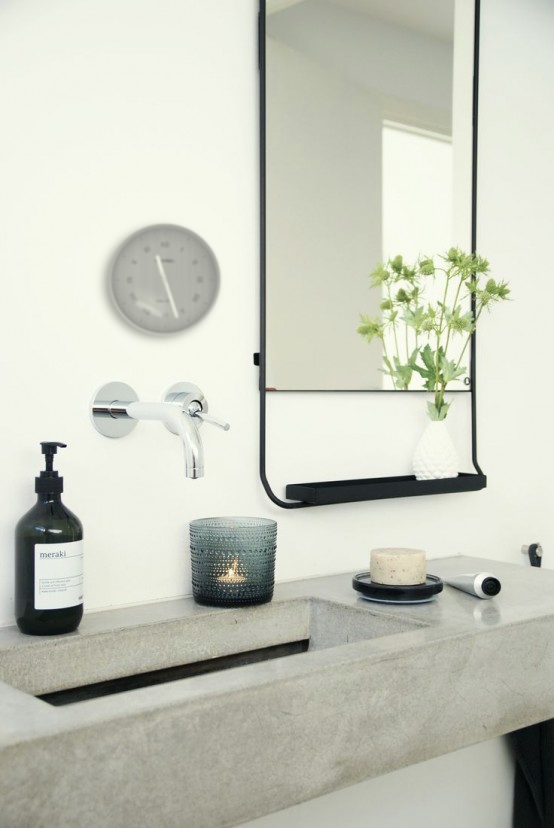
11,27
